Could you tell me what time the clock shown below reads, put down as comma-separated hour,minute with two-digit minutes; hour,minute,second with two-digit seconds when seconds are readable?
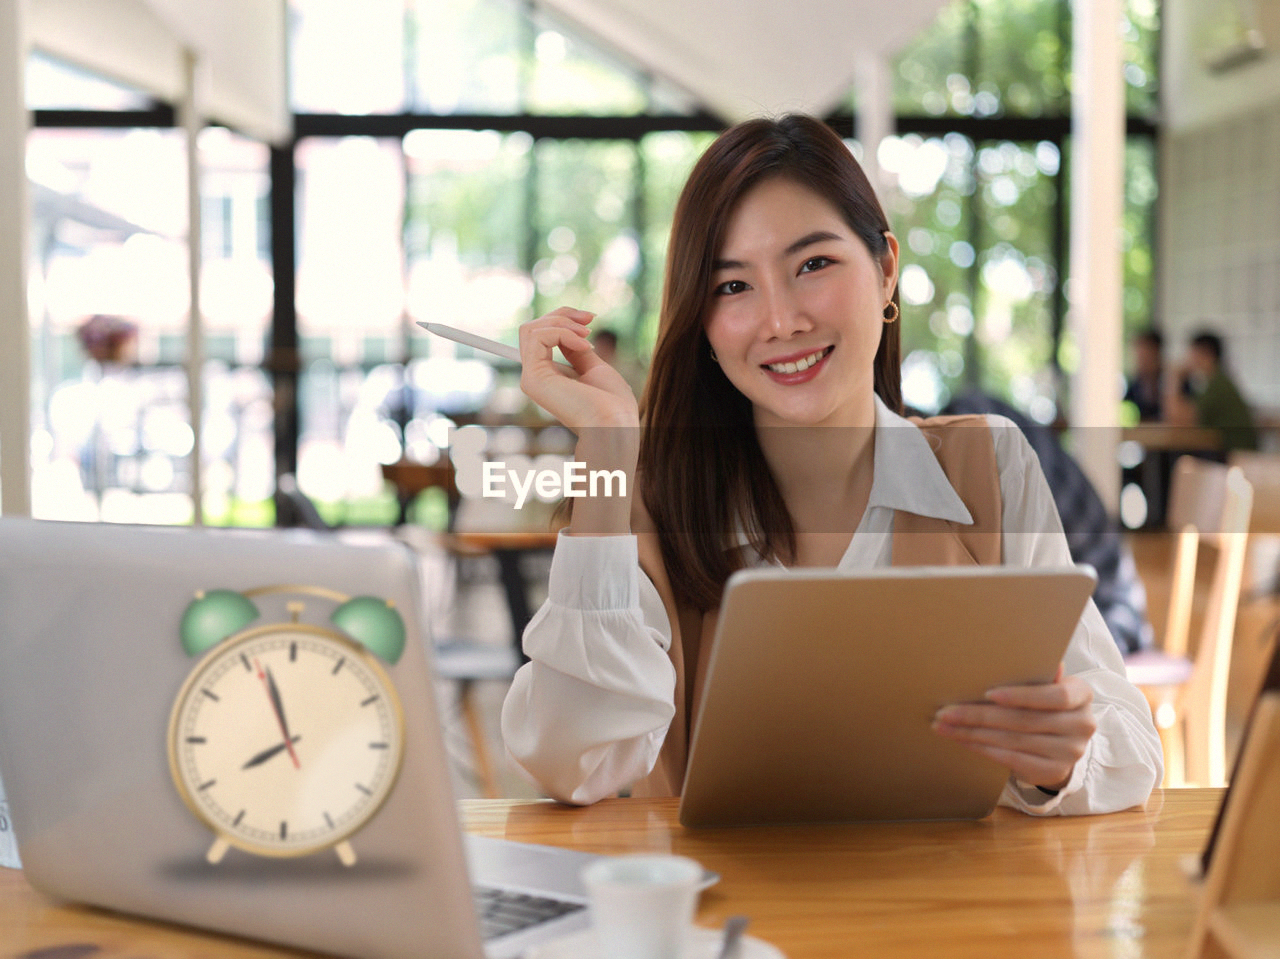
7,56,56
